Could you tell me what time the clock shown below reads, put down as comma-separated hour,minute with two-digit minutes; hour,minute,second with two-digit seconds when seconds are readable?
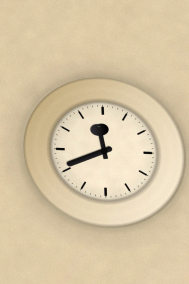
11,41
